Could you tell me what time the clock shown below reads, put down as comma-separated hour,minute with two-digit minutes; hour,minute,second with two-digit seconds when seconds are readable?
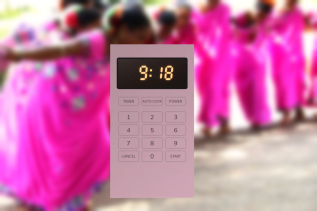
9,18
